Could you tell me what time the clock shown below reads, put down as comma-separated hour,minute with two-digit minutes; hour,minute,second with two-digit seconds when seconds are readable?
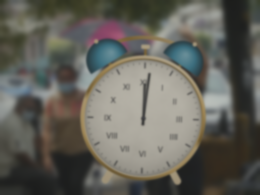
12,01
